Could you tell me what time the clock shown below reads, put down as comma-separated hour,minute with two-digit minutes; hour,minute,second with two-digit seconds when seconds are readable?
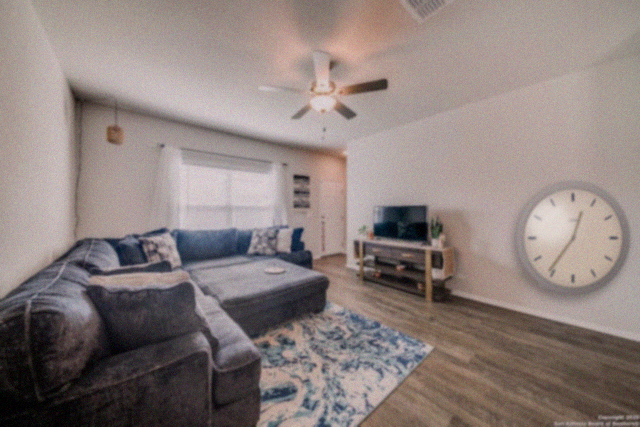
12,36
